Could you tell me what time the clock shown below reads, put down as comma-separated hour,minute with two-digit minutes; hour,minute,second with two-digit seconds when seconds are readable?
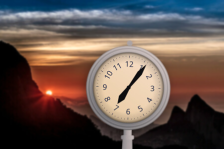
7,06
